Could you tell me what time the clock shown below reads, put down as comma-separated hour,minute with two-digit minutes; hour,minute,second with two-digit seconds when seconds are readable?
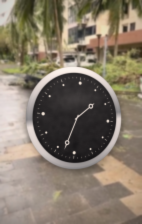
1,33
